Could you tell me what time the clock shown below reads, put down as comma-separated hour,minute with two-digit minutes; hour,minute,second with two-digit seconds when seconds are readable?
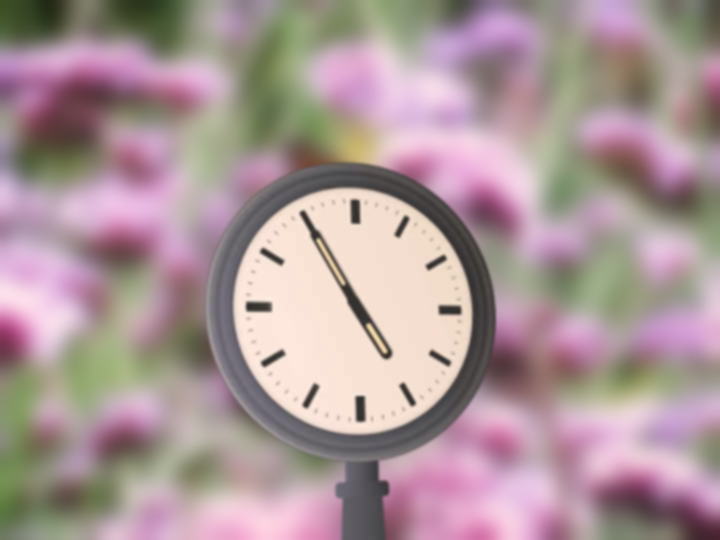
4,55
